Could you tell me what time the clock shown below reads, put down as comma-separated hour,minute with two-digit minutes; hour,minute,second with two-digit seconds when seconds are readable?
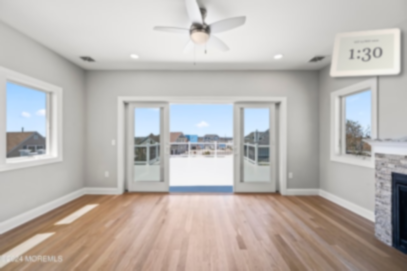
1,30
